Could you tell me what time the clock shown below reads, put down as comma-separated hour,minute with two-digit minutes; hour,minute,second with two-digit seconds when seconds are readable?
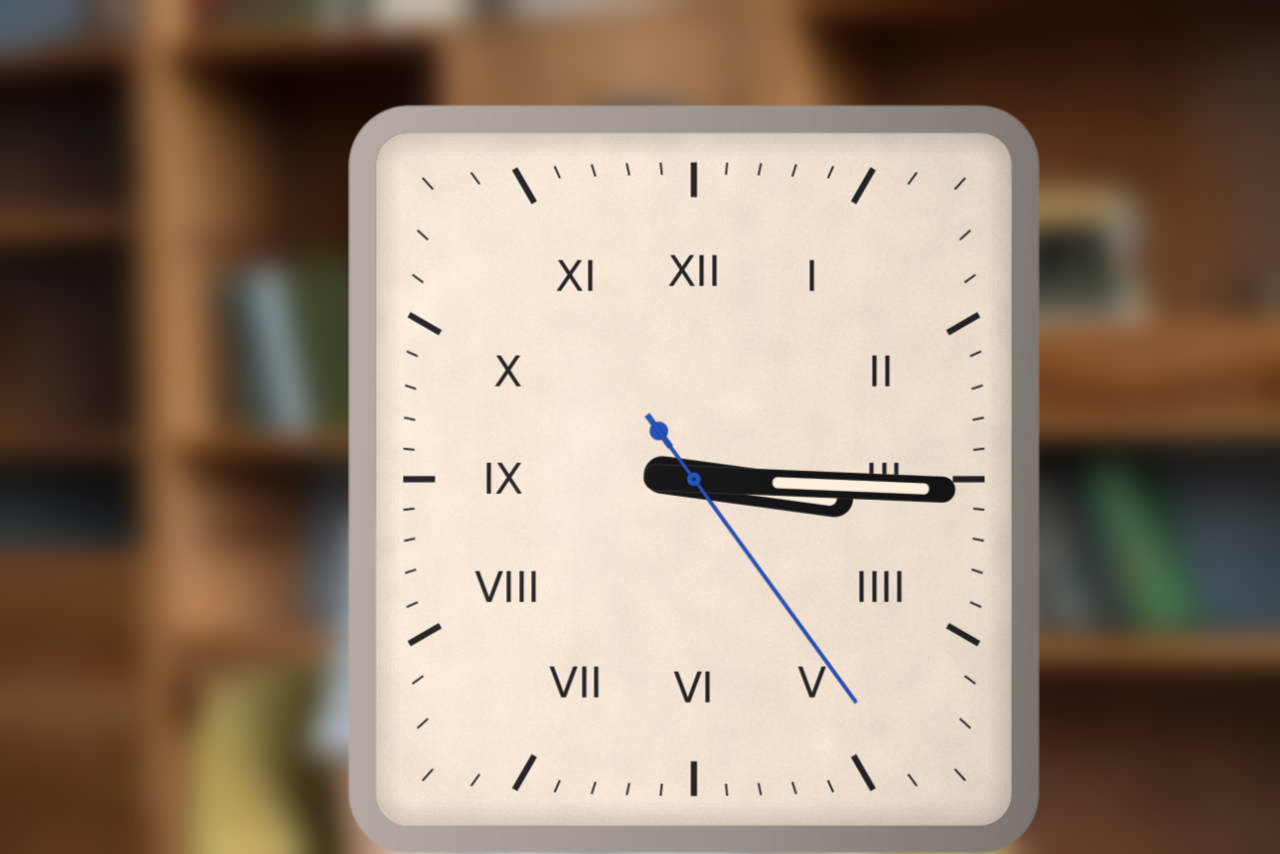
3,15,24
